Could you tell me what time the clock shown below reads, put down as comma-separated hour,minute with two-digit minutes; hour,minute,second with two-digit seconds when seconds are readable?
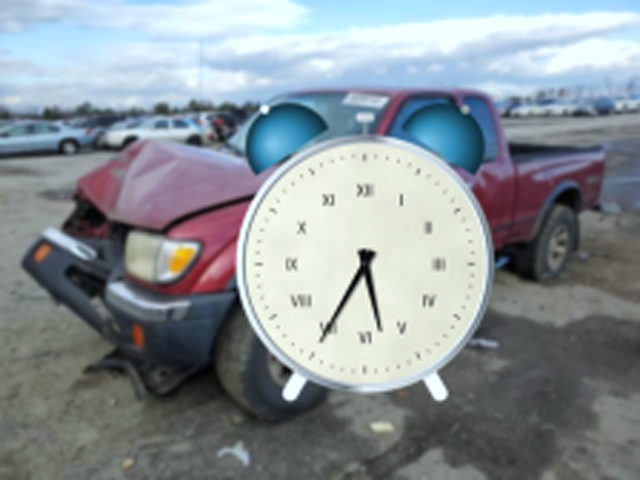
5,35
